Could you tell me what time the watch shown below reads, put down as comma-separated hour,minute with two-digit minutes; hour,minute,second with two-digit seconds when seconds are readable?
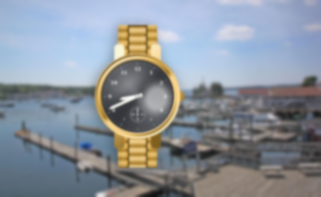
8,41
